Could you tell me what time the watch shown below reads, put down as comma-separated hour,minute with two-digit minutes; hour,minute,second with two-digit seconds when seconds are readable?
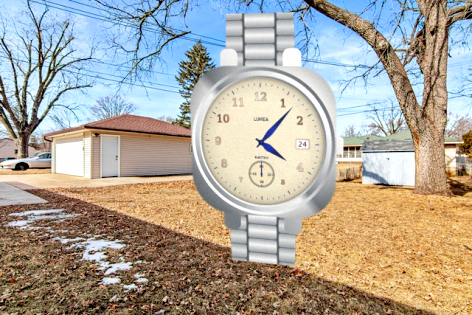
4,07
